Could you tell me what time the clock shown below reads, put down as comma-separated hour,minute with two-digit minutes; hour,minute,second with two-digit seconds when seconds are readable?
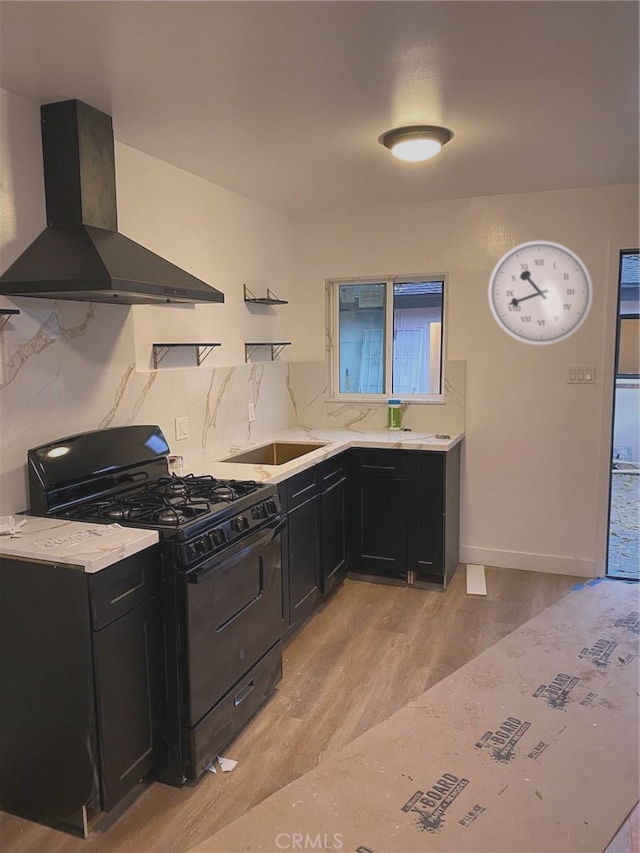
10,42
